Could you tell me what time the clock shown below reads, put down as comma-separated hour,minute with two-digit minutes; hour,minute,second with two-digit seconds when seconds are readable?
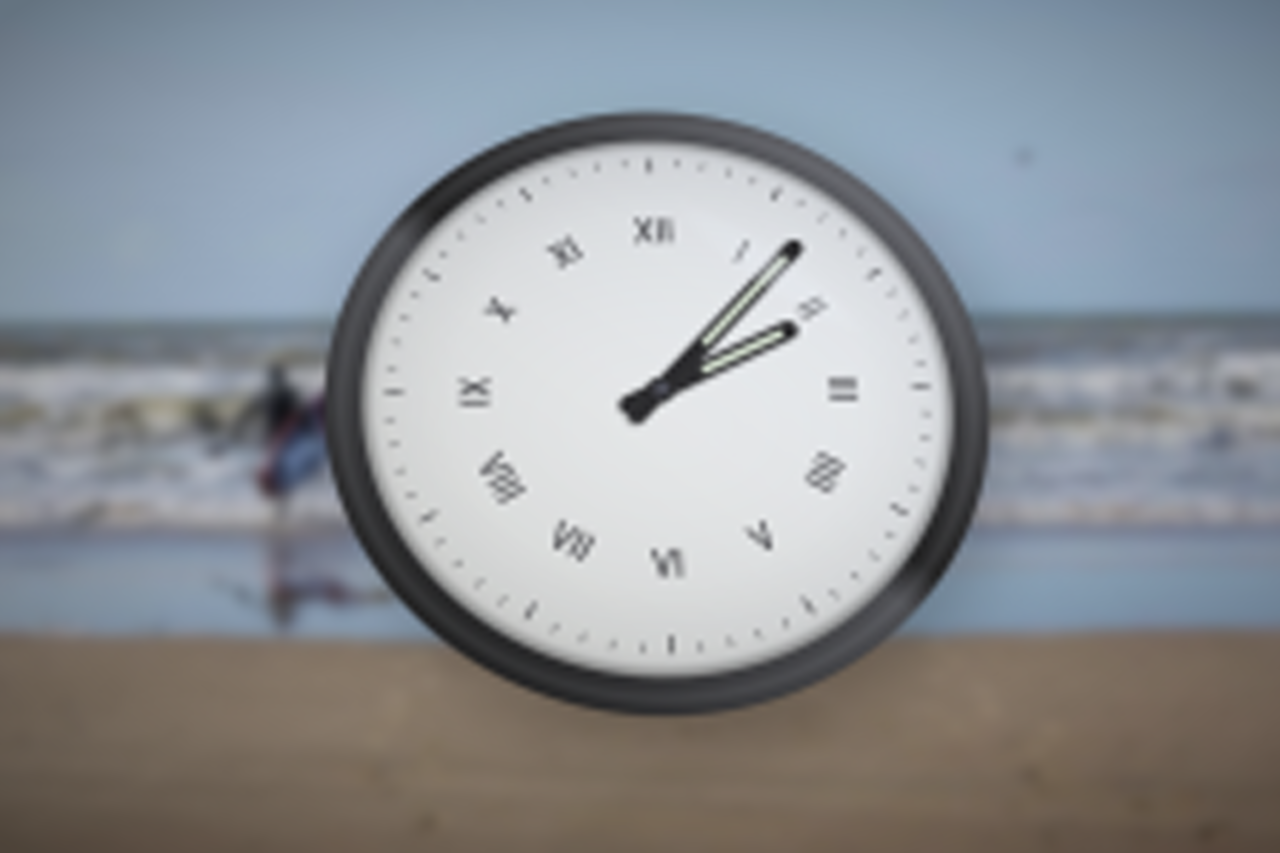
2,07
